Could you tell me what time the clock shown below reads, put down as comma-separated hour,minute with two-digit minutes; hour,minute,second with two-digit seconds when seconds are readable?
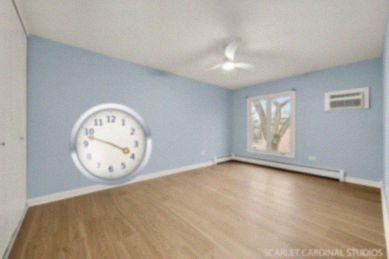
3,48
